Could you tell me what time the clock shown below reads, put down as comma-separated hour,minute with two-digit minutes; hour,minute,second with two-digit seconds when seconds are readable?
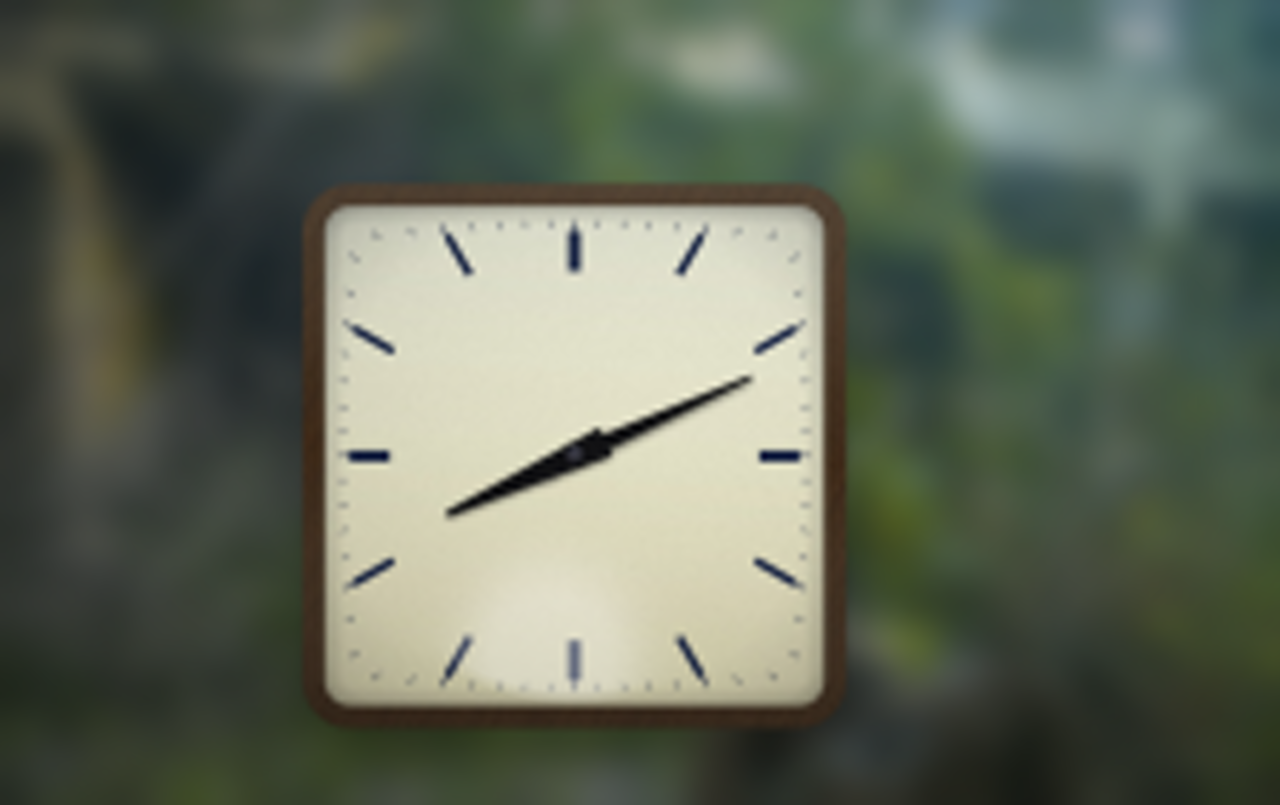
8,11
